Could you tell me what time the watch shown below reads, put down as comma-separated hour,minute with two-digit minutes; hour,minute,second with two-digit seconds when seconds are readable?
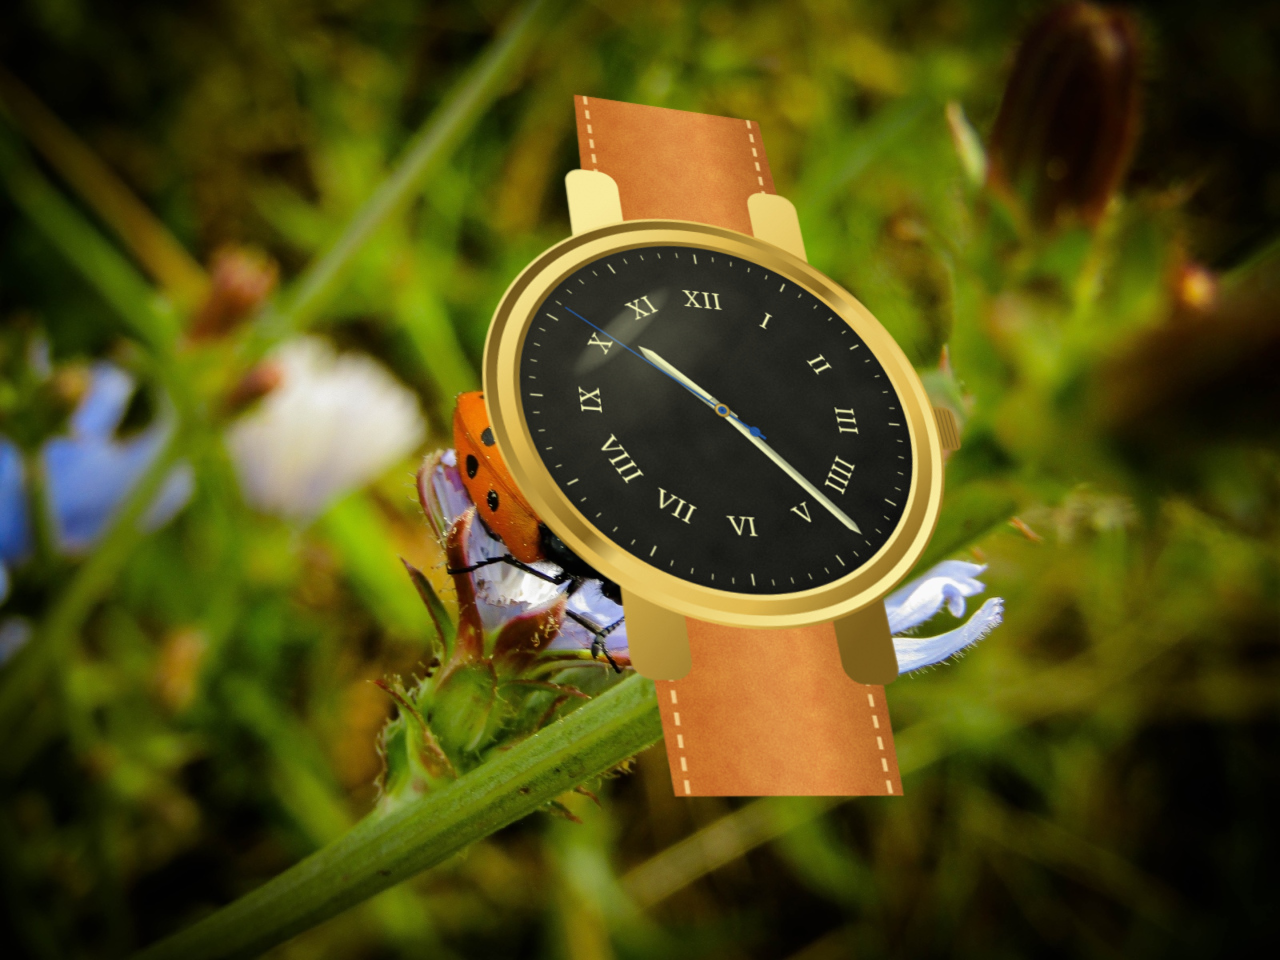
10,22,51
